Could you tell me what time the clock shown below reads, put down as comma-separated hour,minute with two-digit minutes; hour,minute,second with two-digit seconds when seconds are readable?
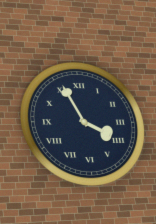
3,56
